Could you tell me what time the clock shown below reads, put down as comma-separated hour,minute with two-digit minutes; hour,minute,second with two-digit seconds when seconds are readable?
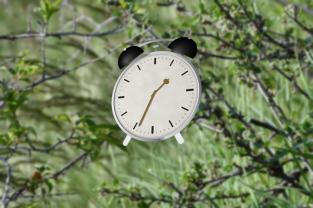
1,34
